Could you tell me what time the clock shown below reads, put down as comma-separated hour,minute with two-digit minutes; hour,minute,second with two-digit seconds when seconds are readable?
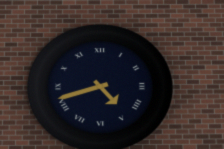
4,42
